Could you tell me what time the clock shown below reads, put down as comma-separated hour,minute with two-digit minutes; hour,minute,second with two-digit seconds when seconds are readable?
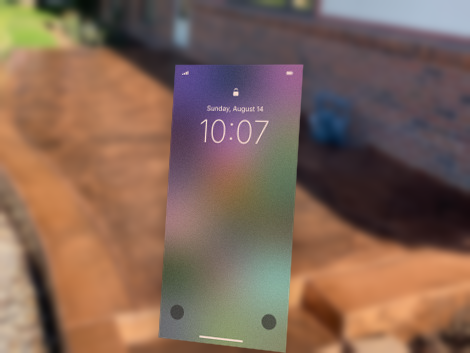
10,07
